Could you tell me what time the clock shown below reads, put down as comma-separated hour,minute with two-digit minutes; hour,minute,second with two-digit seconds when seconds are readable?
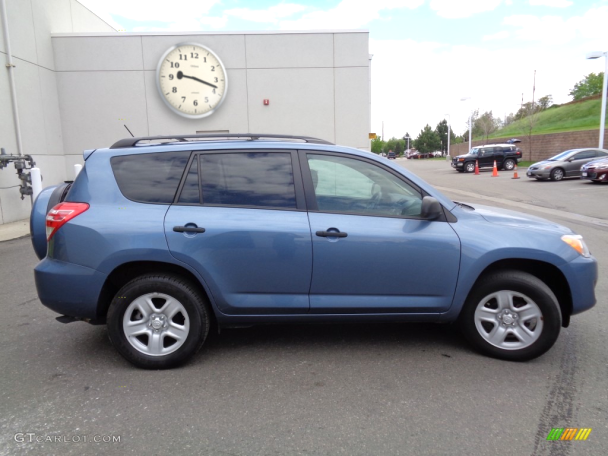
9,18
